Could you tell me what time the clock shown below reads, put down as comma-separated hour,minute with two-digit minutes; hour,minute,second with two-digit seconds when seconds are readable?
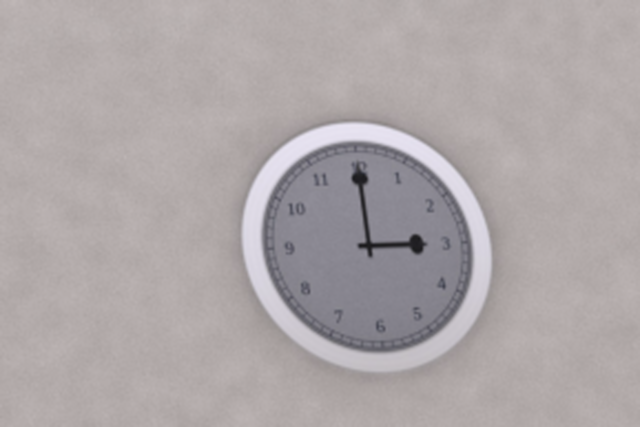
3,00
